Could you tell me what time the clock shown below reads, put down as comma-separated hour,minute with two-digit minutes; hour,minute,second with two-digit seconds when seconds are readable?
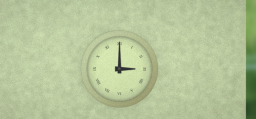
3,00
